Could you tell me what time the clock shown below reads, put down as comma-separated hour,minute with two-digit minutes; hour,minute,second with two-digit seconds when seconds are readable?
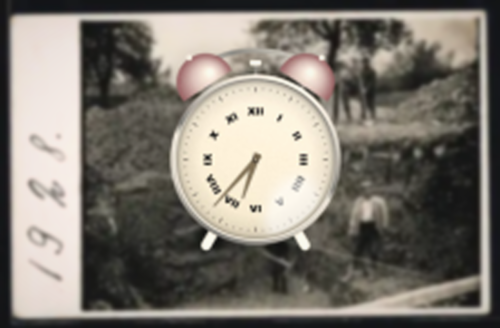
6,37
